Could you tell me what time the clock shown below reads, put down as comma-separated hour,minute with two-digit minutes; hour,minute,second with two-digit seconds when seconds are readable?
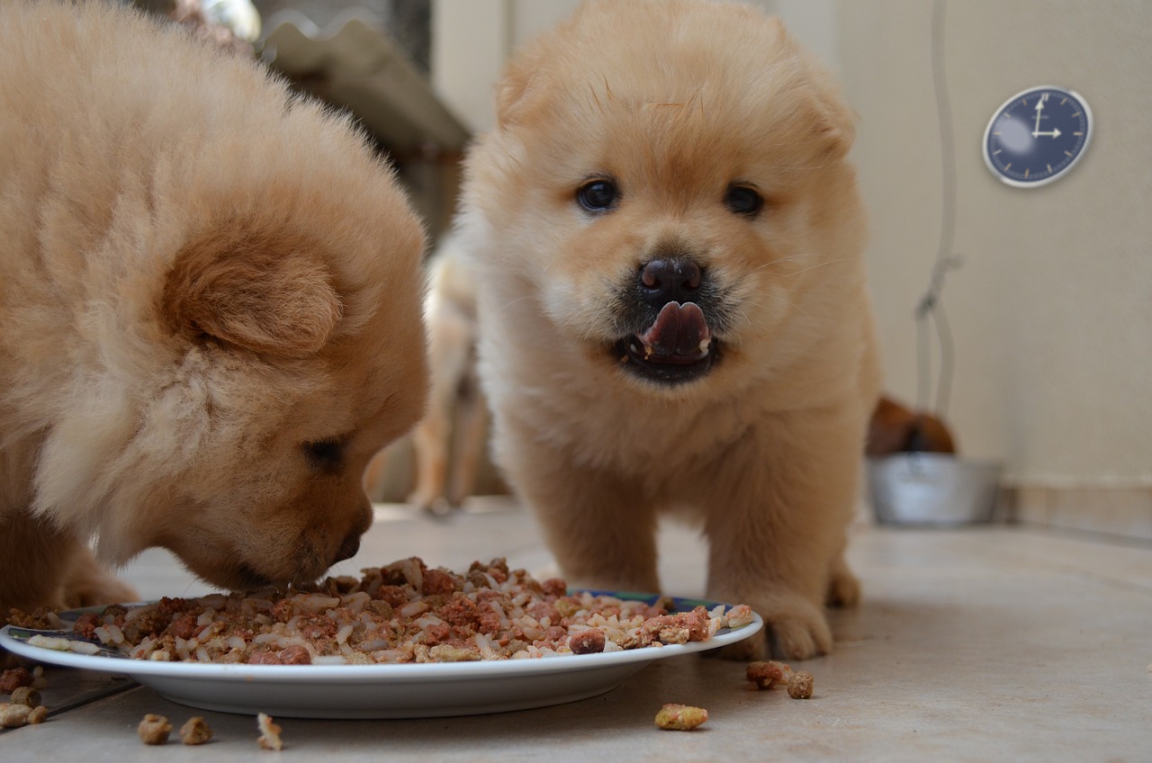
2,59
